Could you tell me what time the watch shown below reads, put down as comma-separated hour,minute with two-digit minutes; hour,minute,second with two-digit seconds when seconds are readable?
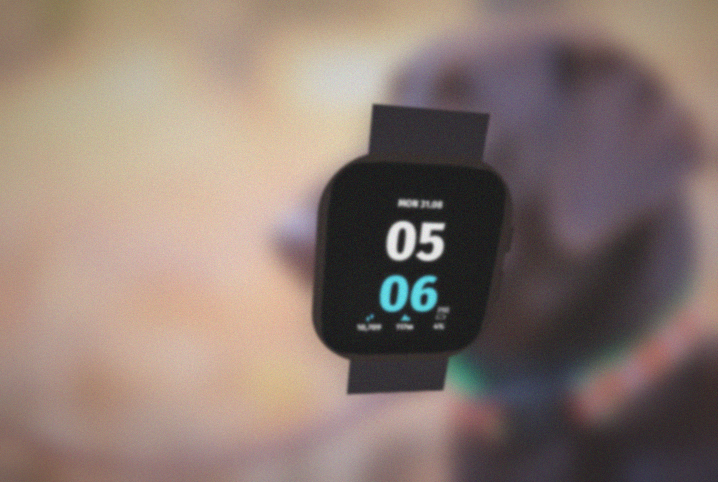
5,06
